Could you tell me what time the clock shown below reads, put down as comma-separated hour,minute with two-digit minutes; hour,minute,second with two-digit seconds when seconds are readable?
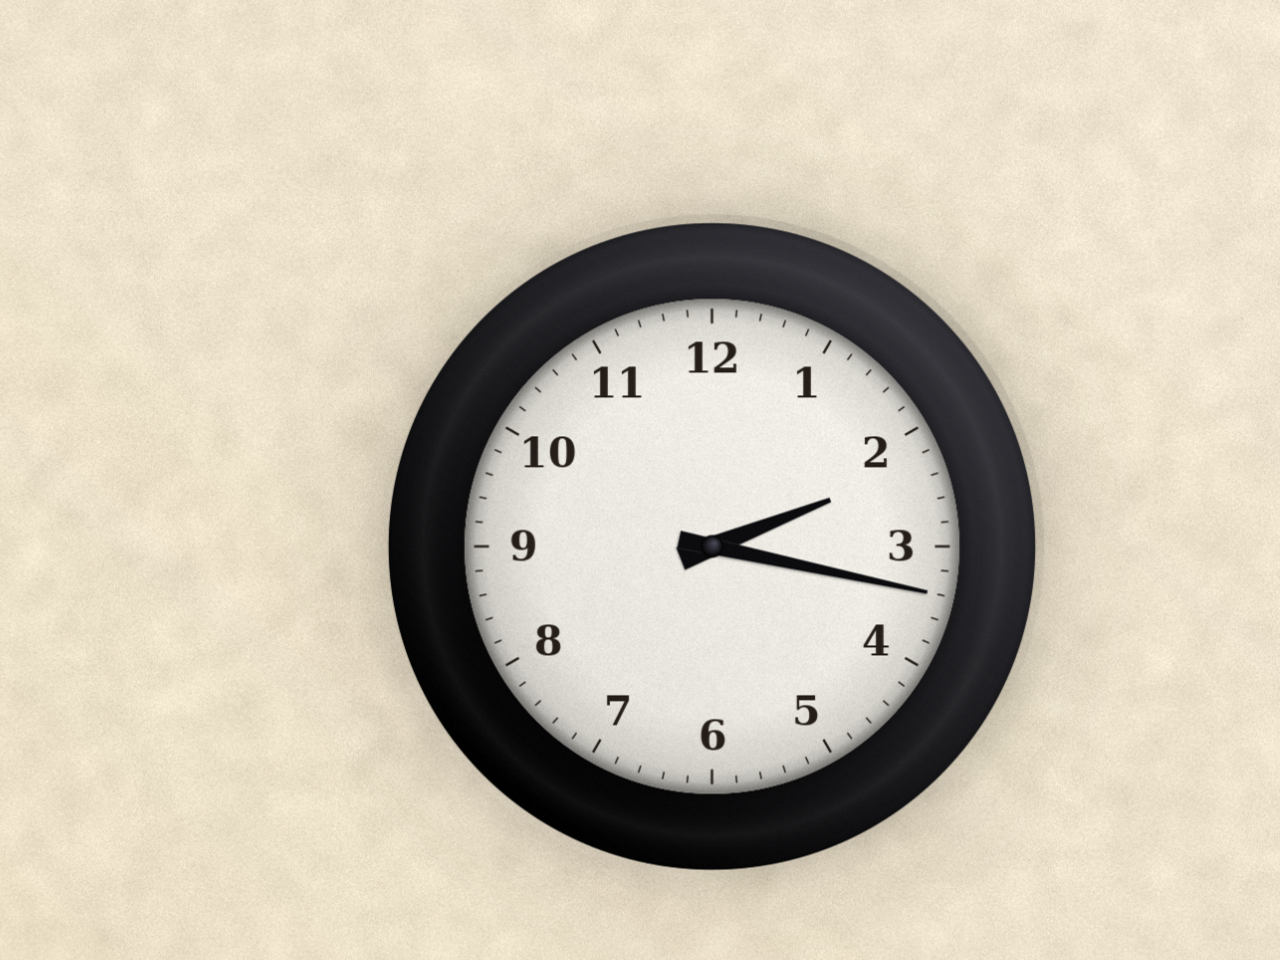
2,17
